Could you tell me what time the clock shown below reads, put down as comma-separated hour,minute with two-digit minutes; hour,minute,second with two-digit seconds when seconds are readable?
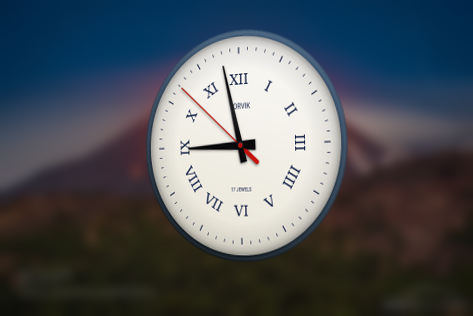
8,57,52
